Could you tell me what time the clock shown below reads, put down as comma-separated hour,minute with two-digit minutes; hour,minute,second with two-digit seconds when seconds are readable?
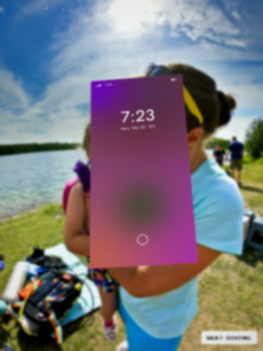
7,23
